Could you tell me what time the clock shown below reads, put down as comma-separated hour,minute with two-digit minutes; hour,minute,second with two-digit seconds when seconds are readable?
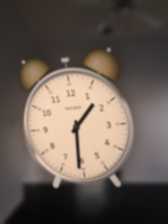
1,31
